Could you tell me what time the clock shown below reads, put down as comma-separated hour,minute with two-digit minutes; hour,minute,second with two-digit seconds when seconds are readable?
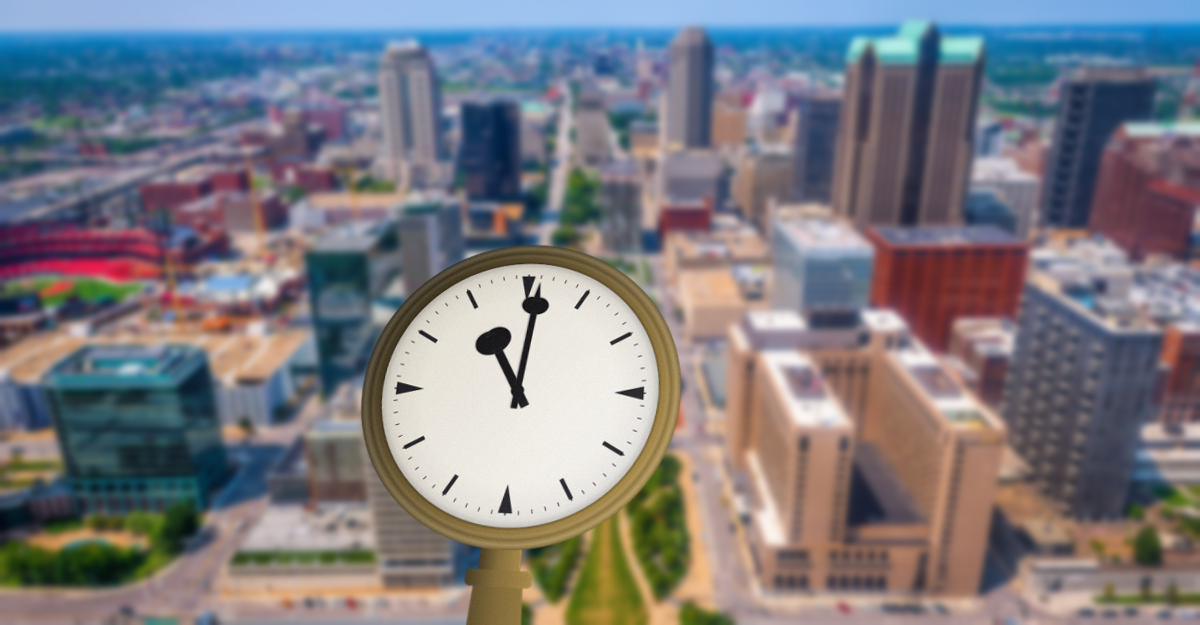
11,01
